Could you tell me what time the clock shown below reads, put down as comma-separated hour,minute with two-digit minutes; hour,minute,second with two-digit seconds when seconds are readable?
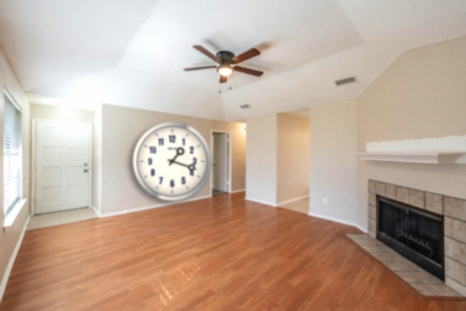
1,18
